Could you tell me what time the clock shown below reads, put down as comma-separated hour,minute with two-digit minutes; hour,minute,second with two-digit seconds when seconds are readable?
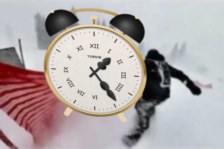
1,24
